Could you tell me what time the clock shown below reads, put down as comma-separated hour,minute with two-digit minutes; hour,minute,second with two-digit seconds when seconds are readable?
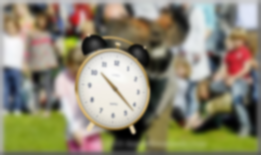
10,22
